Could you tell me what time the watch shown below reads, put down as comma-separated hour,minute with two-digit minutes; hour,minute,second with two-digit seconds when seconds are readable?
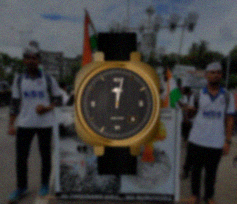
12,02
